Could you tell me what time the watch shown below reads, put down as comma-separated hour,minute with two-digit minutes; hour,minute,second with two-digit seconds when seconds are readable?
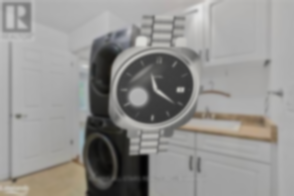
11,21
